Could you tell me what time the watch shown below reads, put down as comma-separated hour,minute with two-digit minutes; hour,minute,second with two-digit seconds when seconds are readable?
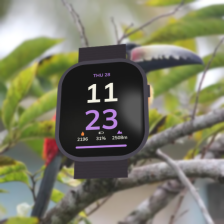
11,23
